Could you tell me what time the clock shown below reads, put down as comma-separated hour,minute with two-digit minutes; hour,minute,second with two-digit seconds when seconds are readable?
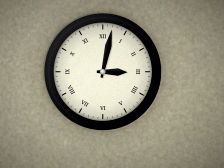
3,02
